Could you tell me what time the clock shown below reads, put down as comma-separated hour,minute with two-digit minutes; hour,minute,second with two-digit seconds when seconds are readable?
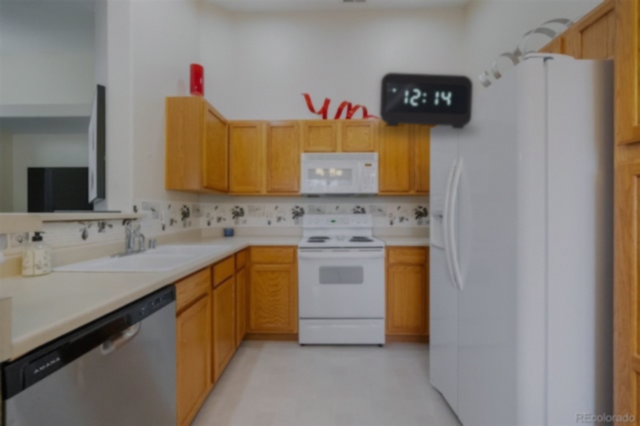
12,14
